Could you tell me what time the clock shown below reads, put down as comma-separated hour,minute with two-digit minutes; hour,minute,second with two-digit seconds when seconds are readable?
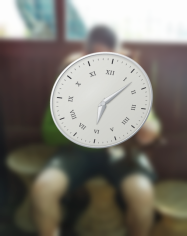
6,07
